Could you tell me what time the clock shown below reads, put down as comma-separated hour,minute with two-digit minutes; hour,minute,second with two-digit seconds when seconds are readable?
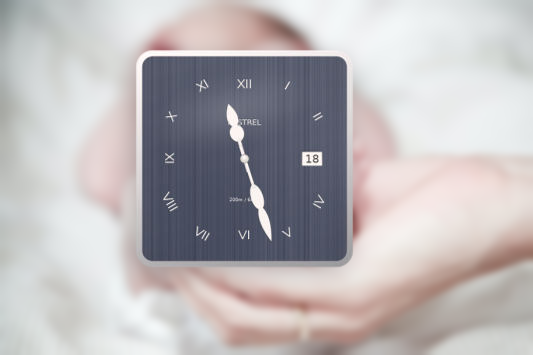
11,27
